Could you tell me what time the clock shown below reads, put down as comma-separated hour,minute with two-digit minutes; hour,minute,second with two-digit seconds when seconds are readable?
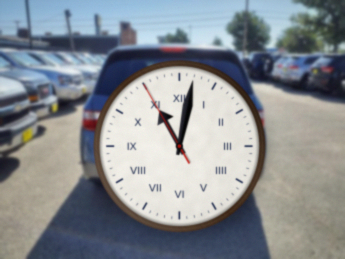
11,01,55
